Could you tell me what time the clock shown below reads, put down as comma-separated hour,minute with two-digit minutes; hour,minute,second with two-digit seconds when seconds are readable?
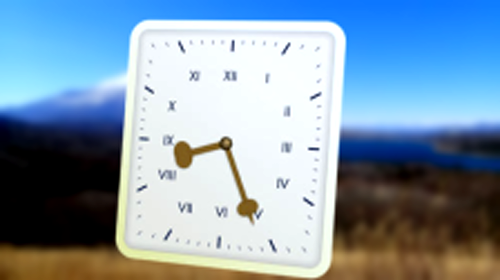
8,26
